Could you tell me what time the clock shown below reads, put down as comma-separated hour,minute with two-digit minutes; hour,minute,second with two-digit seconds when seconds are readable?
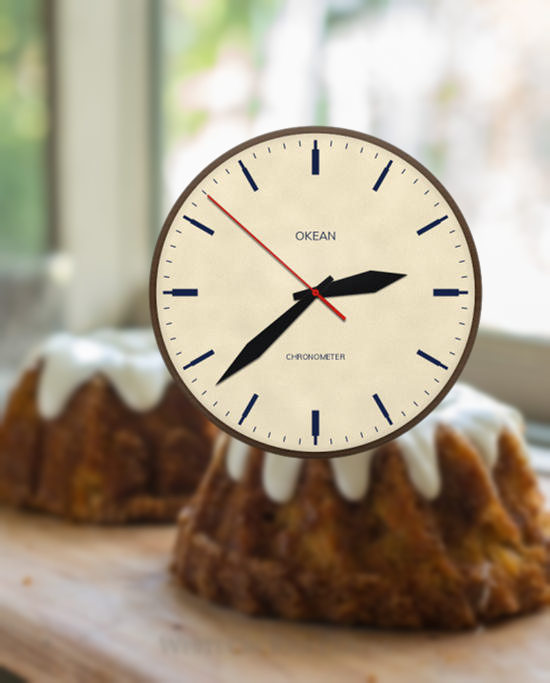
2,37,52
